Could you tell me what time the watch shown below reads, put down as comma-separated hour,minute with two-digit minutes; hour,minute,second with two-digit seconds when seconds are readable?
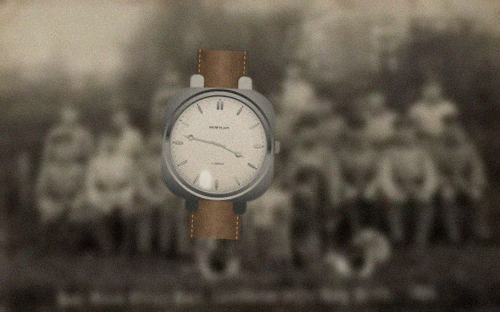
3,47
